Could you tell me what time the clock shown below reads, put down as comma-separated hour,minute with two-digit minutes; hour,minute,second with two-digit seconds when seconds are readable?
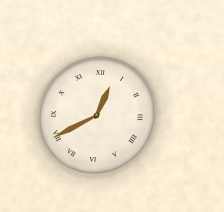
12,40
